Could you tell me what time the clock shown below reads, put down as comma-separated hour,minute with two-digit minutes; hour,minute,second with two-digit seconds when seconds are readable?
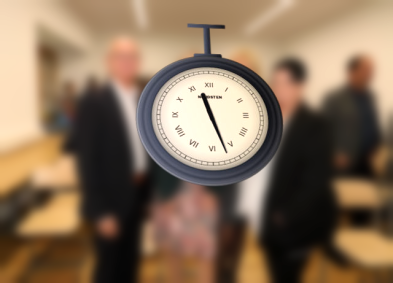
11,27
